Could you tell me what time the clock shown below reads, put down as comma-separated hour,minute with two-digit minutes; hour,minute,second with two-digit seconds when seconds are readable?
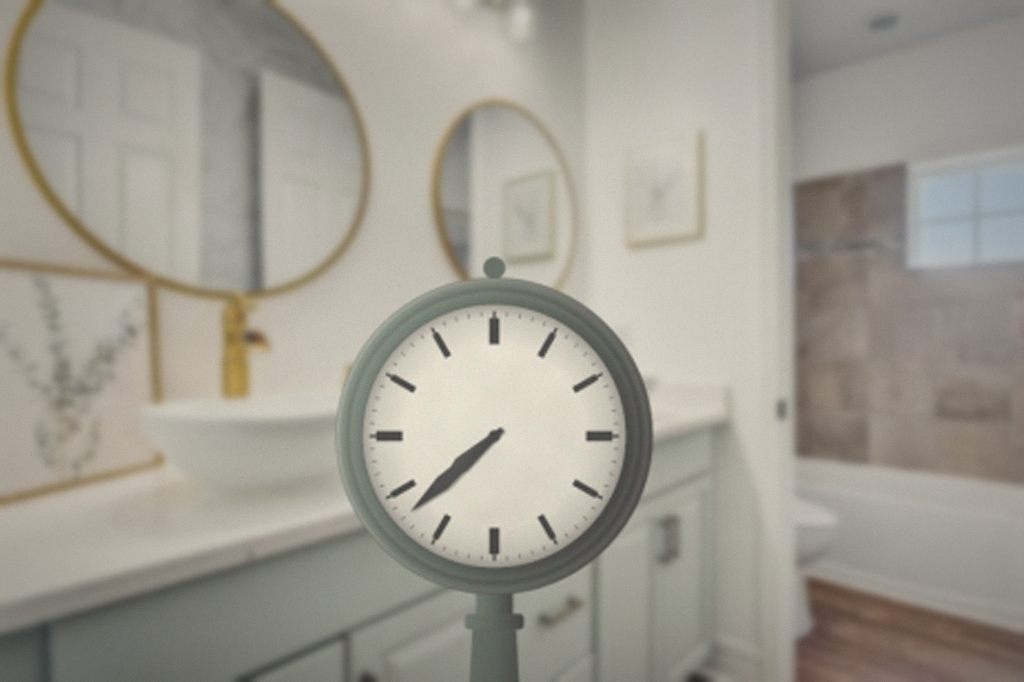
7,38
